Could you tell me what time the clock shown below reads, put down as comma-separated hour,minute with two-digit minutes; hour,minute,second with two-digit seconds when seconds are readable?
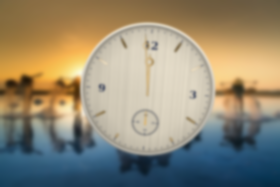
11,59
